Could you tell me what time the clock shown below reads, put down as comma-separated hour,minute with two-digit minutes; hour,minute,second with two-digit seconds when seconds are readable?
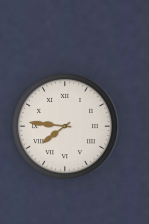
7,46
